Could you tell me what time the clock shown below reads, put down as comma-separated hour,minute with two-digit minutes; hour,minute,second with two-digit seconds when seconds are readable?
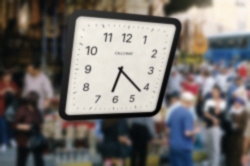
6,22
